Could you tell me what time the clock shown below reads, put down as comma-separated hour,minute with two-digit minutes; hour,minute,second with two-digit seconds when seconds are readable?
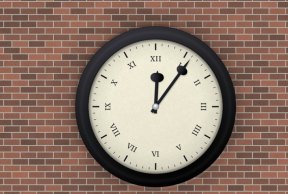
12,06
